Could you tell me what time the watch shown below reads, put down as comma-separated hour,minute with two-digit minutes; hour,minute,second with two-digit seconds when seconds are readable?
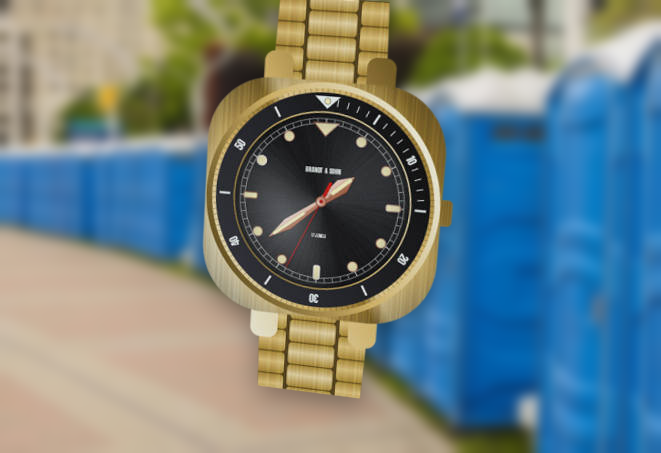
1,38,34
